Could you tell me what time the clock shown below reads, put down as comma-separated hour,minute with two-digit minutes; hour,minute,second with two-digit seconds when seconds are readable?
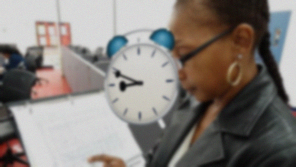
8,49
